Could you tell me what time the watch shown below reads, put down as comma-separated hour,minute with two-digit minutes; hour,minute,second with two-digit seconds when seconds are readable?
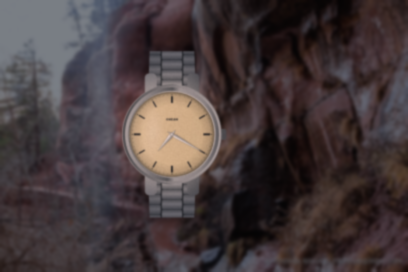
7,20
